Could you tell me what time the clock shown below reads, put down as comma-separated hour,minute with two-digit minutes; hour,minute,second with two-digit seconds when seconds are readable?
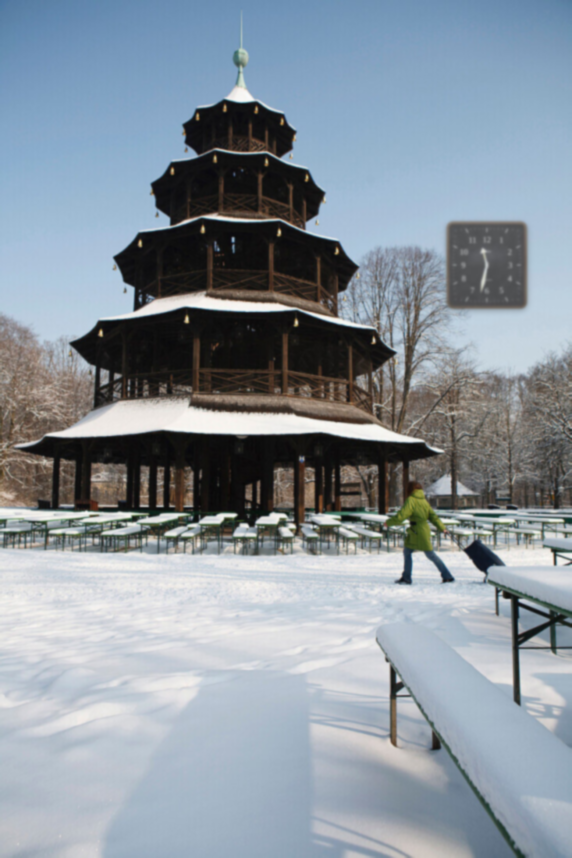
11,32
